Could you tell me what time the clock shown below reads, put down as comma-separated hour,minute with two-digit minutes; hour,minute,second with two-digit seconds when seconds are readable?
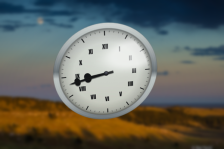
8,43
